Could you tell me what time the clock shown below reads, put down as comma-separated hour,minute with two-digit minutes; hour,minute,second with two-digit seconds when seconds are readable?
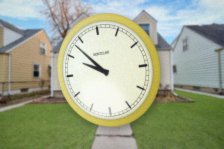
9,53
